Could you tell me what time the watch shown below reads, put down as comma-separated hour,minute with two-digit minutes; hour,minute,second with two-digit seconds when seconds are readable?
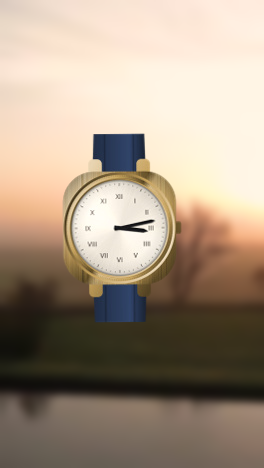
3,13
